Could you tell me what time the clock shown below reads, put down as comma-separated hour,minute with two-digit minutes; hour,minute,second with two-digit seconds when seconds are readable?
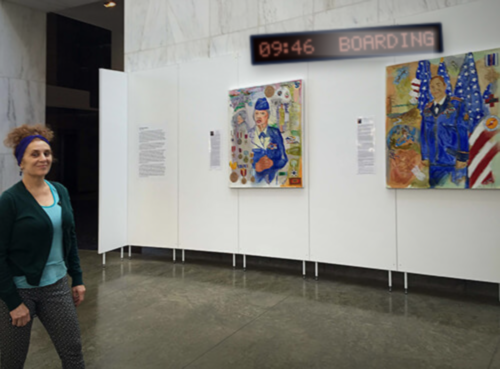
9,46
